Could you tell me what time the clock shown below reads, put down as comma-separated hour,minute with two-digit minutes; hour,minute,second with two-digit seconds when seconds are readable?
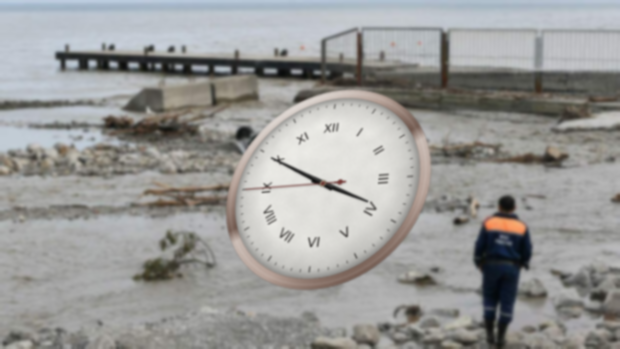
3,49,45
